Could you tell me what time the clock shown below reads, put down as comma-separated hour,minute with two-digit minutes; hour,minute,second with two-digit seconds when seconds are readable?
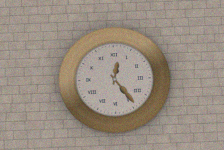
12,24
